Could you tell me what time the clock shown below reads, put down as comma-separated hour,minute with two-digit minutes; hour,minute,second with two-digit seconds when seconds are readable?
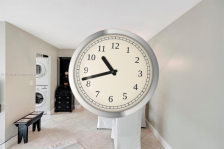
10,42
